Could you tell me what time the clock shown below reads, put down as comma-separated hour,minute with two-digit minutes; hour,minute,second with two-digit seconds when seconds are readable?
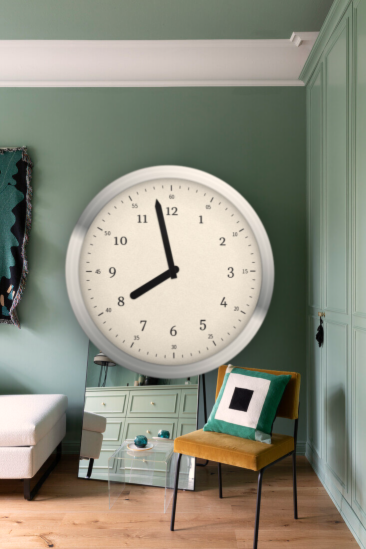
7,58
